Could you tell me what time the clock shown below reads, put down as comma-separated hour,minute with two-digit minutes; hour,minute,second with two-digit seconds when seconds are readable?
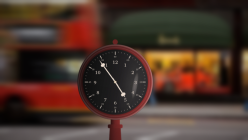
4,54
